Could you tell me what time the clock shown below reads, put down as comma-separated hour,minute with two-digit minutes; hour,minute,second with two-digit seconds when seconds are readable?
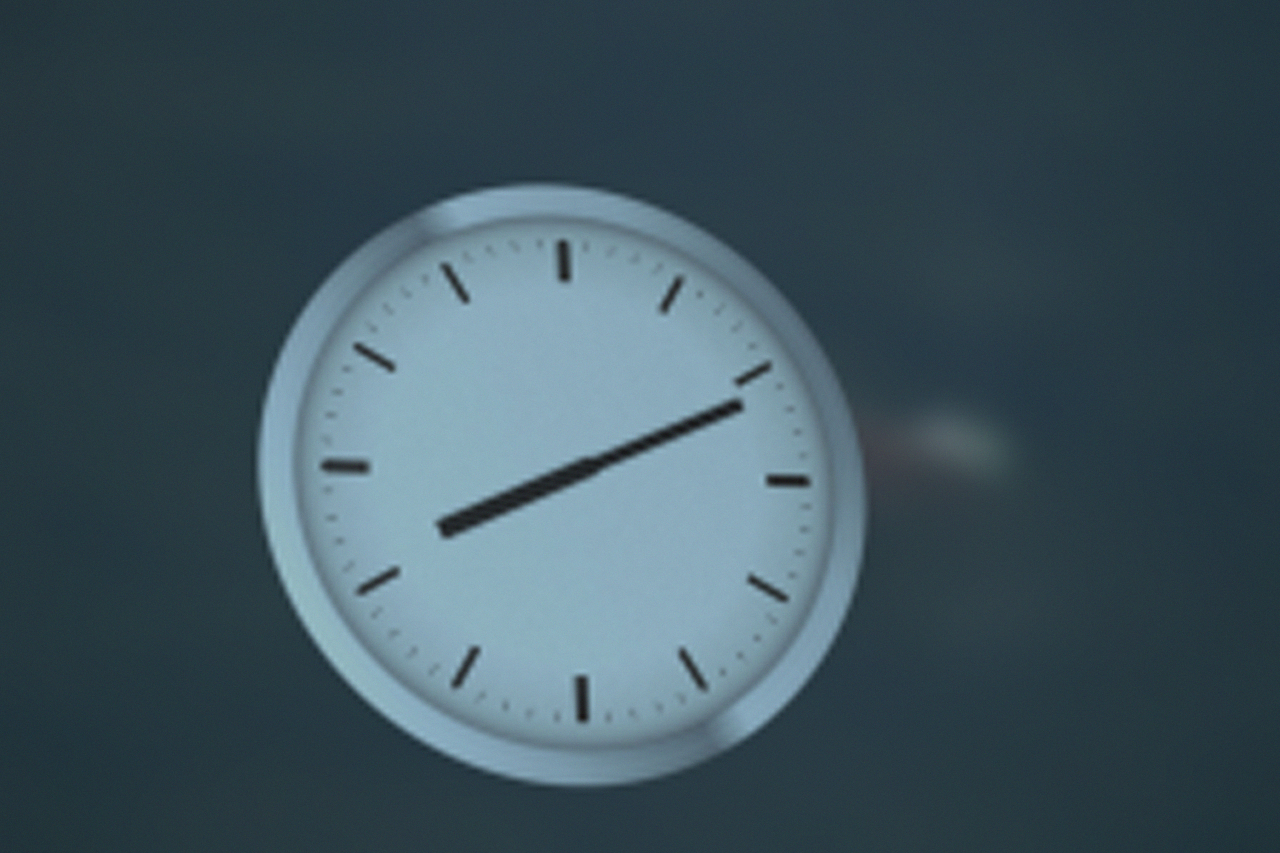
8,11
